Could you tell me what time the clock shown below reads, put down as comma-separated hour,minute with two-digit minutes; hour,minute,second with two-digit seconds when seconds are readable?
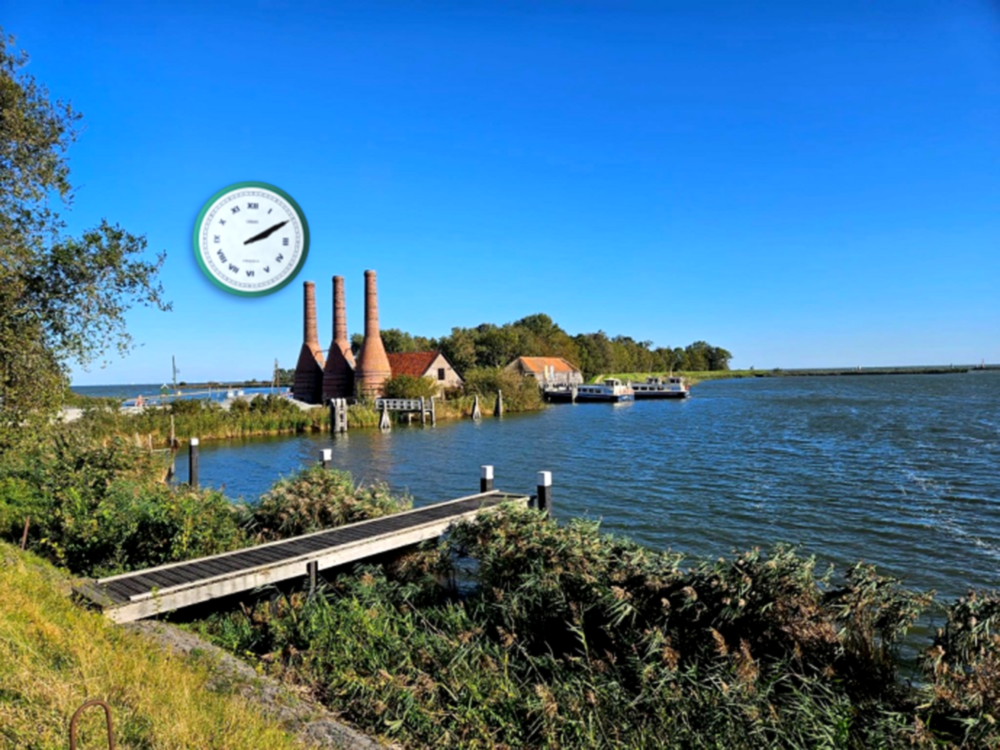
2,10
